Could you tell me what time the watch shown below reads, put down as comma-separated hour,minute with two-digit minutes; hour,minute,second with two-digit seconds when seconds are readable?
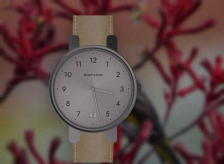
3,28
